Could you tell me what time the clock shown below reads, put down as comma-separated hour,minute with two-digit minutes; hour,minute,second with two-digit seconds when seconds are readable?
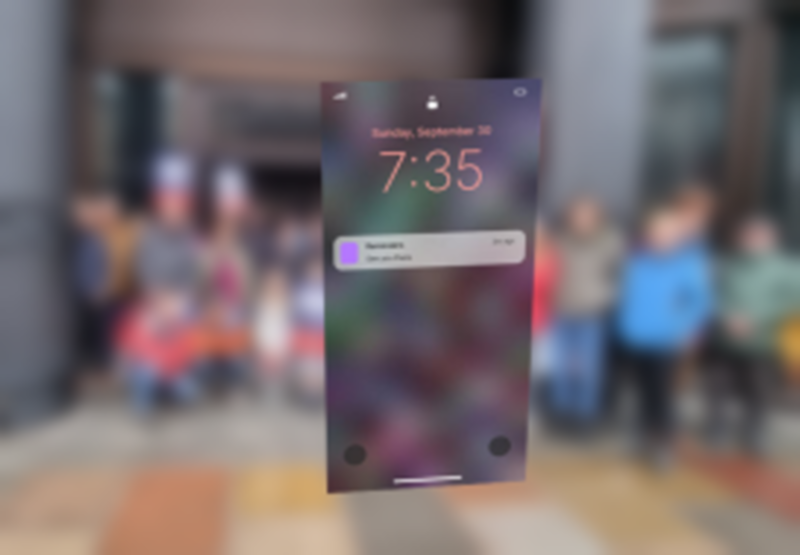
7,35
